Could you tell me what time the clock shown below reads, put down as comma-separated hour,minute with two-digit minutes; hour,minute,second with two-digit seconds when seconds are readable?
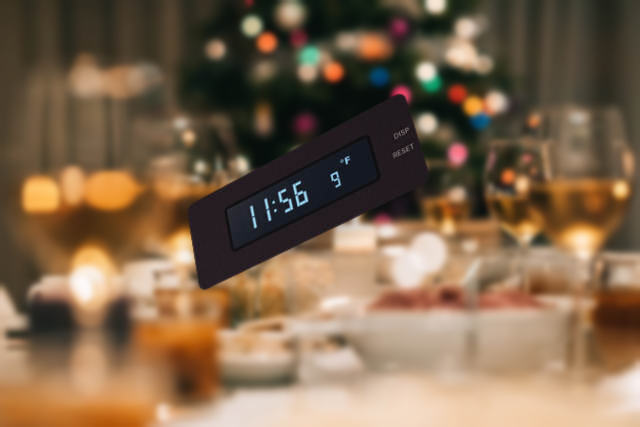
11,56
